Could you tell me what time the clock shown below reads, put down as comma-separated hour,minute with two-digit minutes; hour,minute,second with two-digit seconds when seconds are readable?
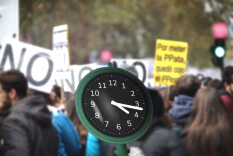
4,17
